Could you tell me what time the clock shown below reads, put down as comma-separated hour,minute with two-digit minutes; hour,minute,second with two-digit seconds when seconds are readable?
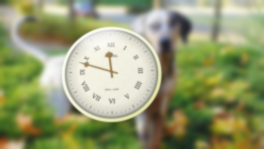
11,48
